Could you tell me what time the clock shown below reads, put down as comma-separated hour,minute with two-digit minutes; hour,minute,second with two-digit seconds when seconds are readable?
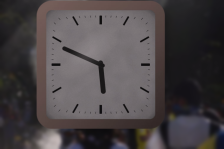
5,49
